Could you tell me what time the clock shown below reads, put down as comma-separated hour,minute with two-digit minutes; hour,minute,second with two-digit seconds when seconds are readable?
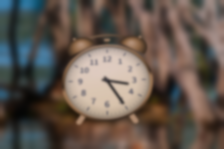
3,25
